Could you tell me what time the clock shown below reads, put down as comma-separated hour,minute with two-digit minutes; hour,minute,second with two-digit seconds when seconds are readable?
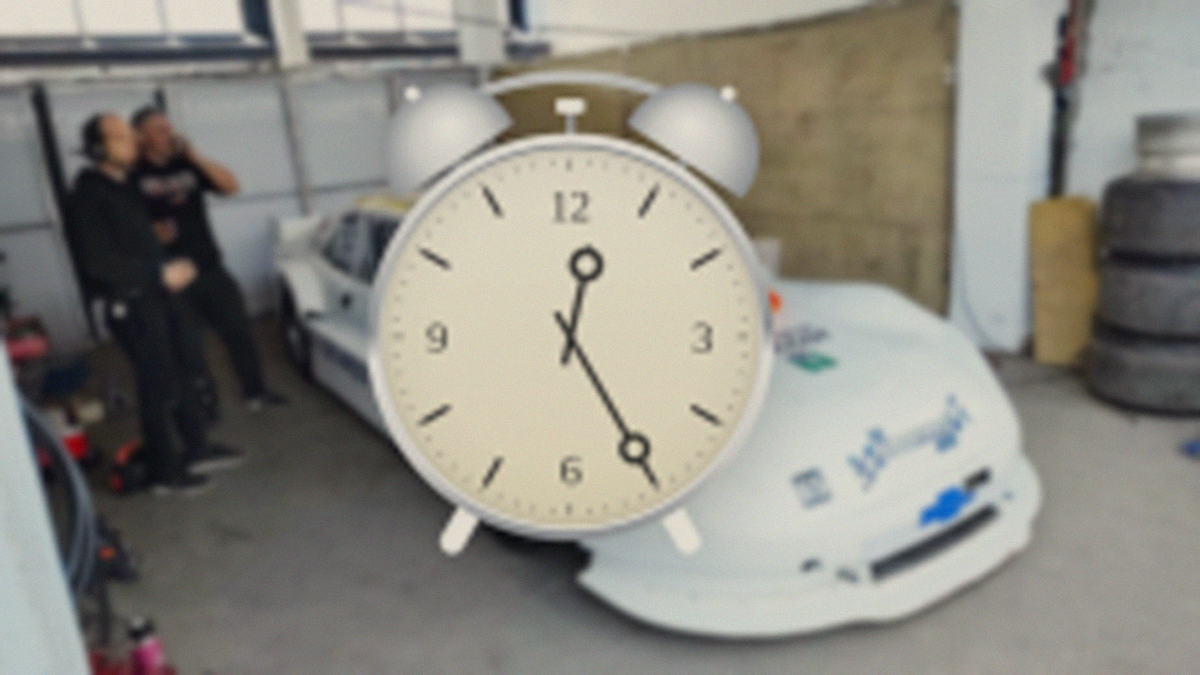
12,25
